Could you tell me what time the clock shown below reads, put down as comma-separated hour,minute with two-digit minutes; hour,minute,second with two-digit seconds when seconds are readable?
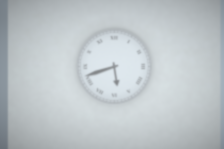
5,42
